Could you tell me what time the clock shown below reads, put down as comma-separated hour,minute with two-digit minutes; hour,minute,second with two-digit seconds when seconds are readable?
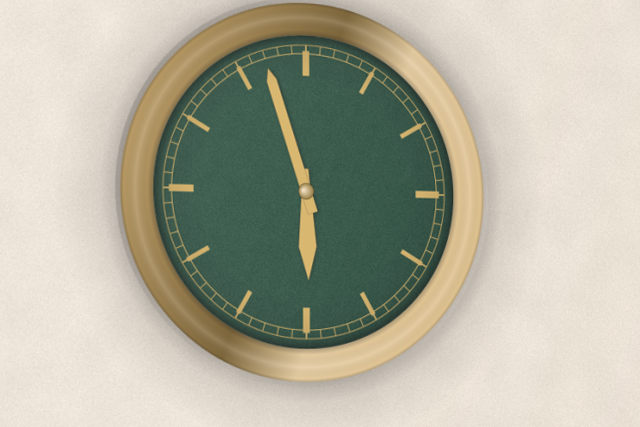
5,57
